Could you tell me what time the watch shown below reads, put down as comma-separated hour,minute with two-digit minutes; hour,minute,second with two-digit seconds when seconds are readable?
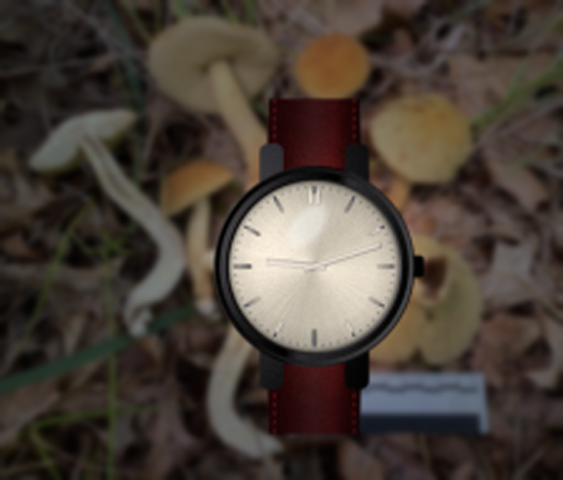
9,12
